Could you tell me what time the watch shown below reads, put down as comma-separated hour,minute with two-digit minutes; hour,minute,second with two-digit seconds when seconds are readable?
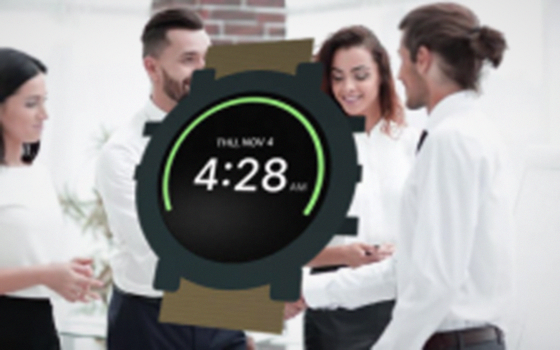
4,28
